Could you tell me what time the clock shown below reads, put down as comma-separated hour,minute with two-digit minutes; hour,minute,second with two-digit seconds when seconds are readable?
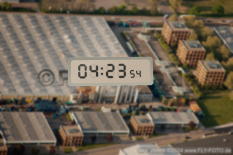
4,23,54
